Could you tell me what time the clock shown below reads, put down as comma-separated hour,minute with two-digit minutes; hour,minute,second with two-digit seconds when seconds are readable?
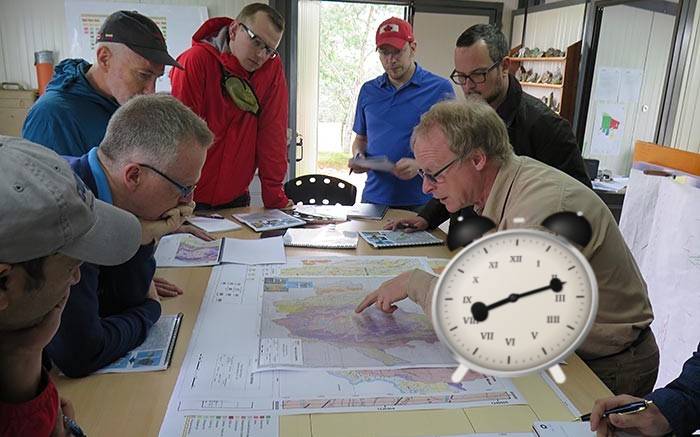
8,12
